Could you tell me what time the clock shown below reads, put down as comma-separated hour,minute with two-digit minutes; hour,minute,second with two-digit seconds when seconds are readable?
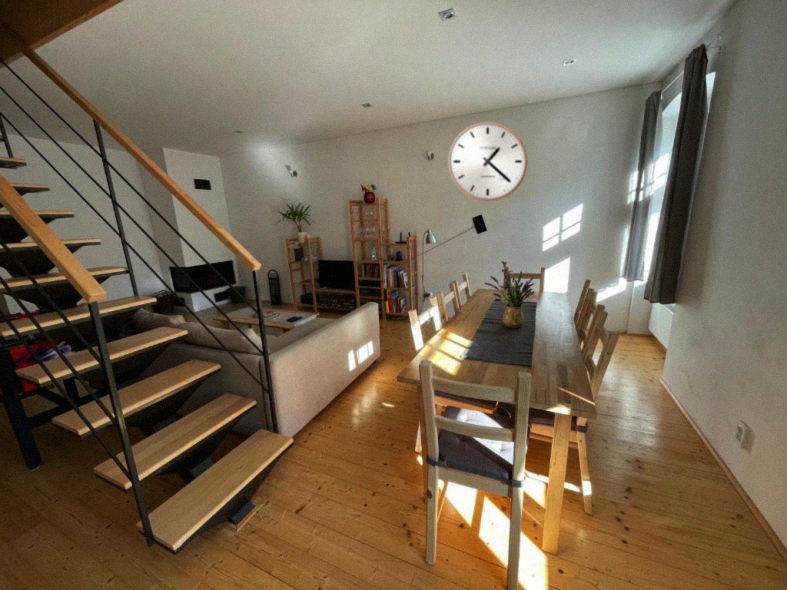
1,22
